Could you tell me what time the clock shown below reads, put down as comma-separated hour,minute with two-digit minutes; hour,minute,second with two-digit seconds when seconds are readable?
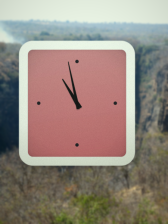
10,58
